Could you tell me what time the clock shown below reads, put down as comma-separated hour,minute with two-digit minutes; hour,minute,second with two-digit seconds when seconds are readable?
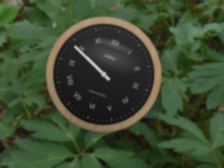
9,49
